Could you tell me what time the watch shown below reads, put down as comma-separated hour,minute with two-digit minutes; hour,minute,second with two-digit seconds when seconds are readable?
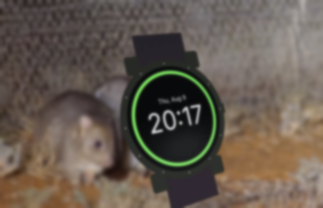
20,17
